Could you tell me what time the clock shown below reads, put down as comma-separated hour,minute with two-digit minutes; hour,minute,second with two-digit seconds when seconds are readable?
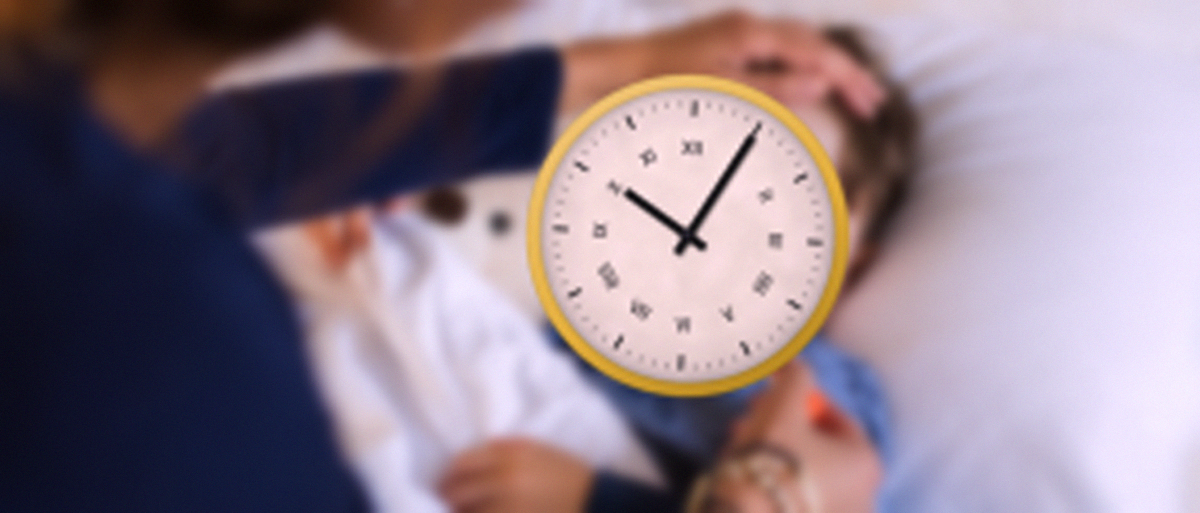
10,05
